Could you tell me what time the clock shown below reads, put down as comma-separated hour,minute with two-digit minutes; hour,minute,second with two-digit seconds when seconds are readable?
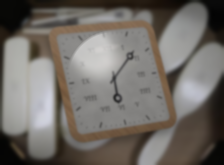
6,08
